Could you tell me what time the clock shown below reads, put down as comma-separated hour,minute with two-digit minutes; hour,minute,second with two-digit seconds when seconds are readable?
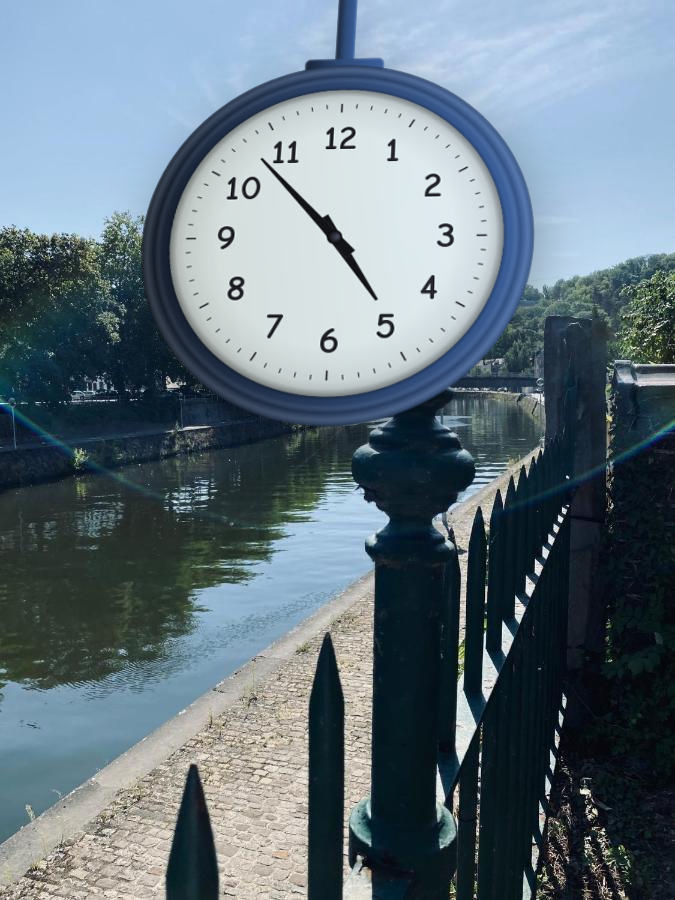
4,53
